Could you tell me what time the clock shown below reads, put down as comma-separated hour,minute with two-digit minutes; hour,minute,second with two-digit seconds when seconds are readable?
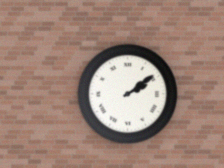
2,09
